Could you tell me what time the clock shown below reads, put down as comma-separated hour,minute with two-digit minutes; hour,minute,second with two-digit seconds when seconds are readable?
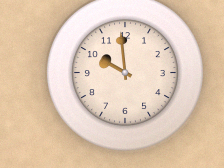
9,59
